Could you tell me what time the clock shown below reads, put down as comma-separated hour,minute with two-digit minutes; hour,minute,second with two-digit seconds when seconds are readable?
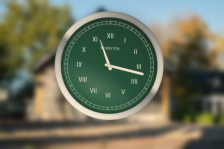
11,17
